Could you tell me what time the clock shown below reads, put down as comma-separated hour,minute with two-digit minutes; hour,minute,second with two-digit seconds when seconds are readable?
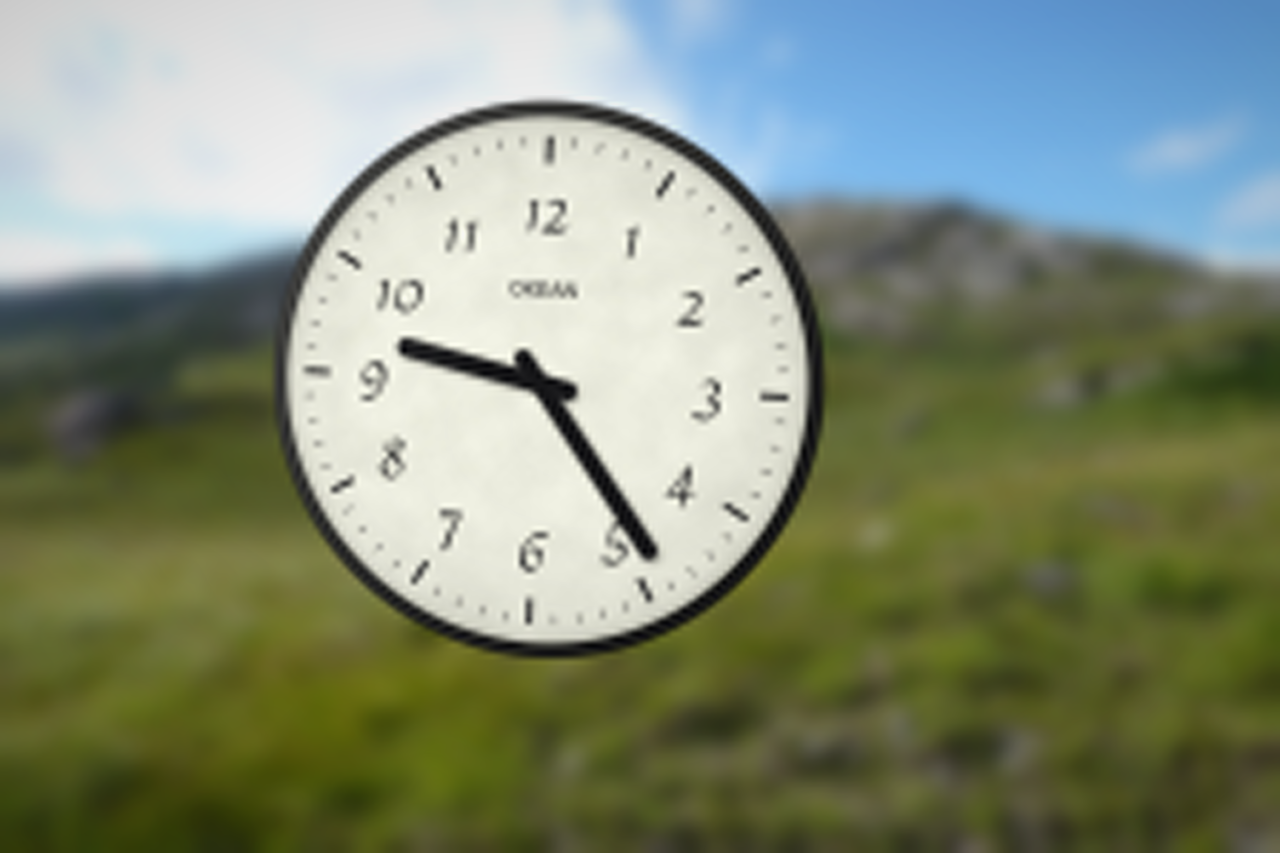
9,24
